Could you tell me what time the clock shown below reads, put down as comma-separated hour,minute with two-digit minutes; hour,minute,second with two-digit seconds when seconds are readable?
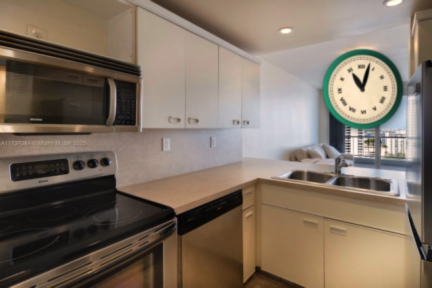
11,03
